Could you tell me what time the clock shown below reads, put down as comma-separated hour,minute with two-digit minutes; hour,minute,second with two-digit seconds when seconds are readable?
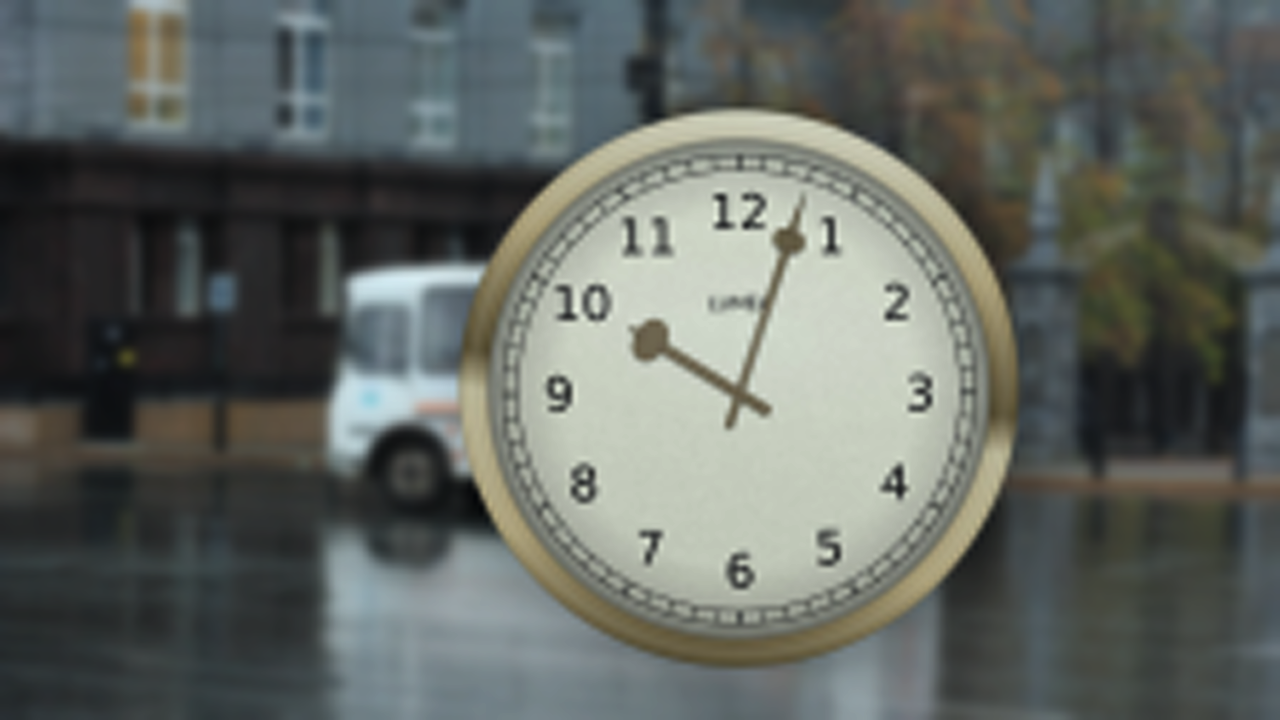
10,03
